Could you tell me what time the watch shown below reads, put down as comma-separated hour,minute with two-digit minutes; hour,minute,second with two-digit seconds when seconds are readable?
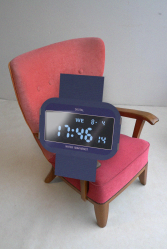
17,46,14
